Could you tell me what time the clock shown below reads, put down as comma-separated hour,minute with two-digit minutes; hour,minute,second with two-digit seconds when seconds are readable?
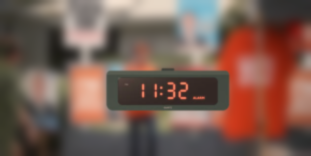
11,32
